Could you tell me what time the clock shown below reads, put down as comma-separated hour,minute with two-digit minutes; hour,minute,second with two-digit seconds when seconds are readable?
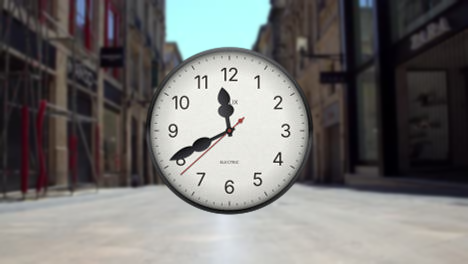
11,40,38
